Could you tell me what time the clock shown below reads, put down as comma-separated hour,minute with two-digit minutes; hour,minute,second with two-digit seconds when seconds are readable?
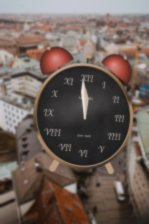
11,59
